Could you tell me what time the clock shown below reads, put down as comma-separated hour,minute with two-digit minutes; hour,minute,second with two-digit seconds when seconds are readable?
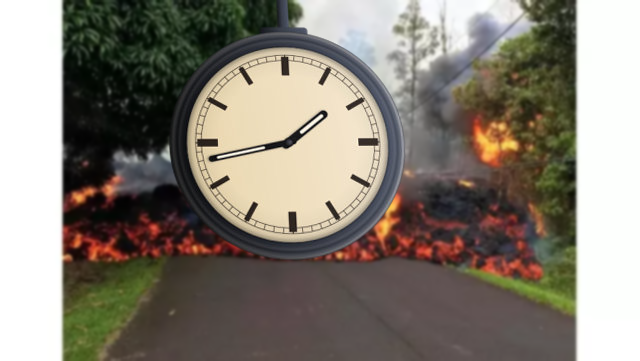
1,43
